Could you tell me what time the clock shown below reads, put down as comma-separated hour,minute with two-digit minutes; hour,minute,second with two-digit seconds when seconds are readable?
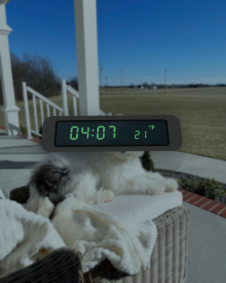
4,07
